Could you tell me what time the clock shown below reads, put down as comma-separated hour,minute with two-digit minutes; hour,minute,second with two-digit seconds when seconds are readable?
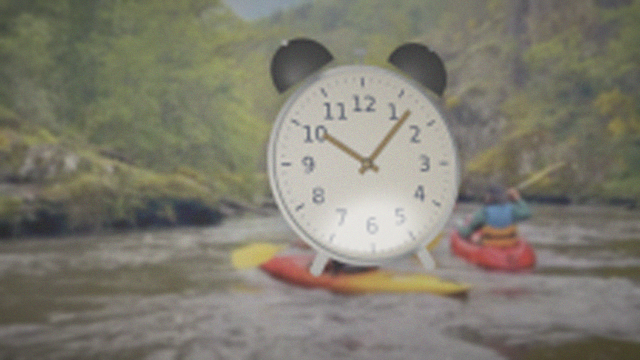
10,07
